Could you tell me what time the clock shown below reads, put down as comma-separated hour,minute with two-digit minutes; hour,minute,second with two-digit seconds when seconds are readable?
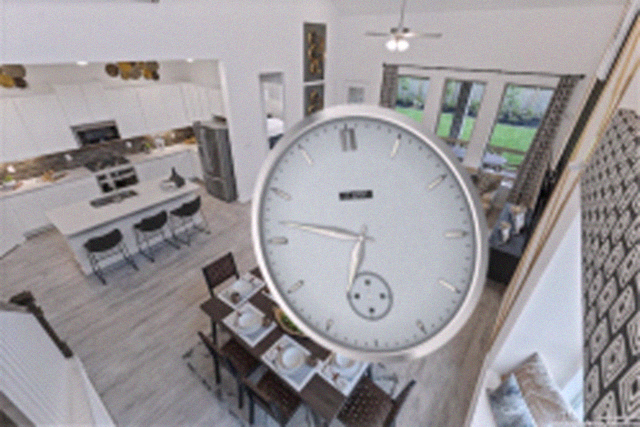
6,47
